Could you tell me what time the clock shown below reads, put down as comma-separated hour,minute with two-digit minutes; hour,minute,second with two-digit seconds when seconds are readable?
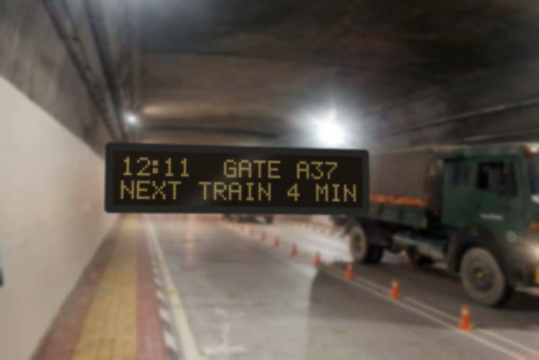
12,11
